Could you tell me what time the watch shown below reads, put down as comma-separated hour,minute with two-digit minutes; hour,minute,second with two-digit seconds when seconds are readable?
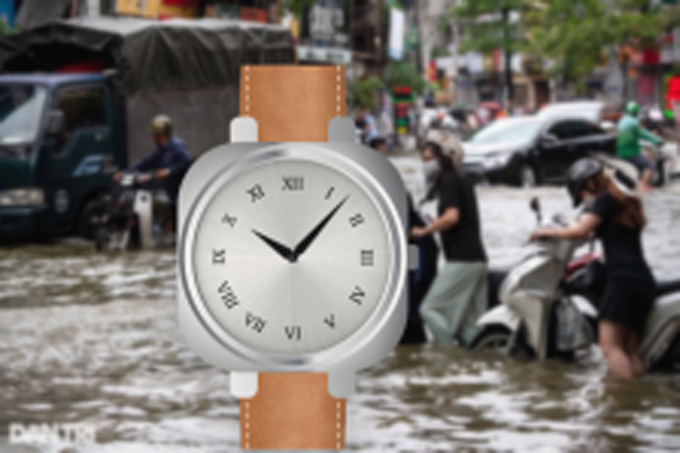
10,07
